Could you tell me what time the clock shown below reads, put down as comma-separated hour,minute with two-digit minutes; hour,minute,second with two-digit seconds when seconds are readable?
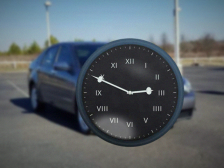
2,49
